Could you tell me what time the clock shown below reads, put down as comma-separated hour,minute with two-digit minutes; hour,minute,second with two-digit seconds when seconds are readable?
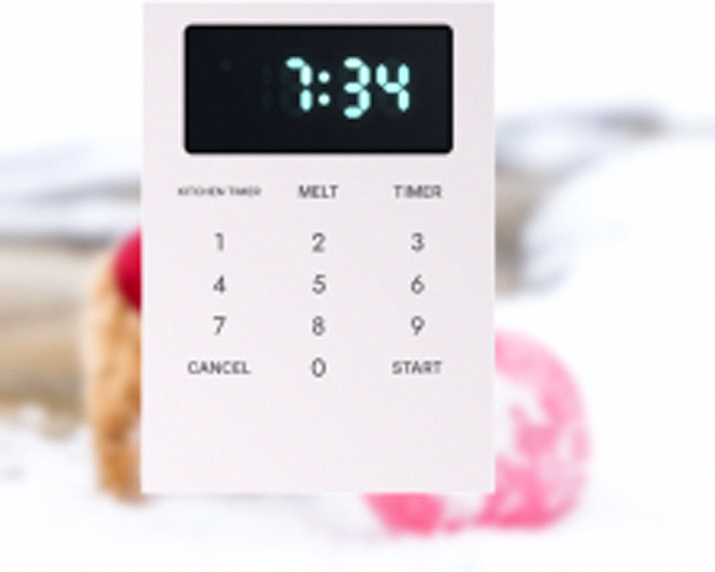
7,34
